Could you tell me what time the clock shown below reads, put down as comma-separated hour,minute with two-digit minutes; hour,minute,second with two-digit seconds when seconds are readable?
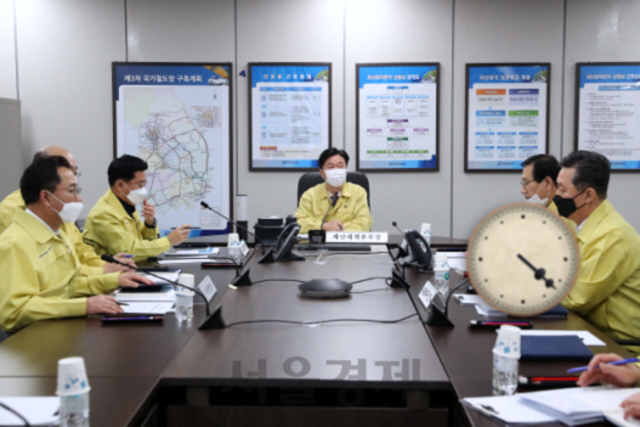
4,22
